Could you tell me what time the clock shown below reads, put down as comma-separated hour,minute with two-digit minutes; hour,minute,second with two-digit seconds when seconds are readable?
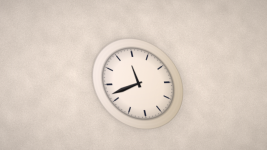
11,42
